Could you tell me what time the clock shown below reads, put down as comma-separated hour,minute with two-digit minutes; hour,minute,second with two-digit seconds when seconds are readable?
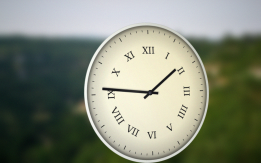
1,46
